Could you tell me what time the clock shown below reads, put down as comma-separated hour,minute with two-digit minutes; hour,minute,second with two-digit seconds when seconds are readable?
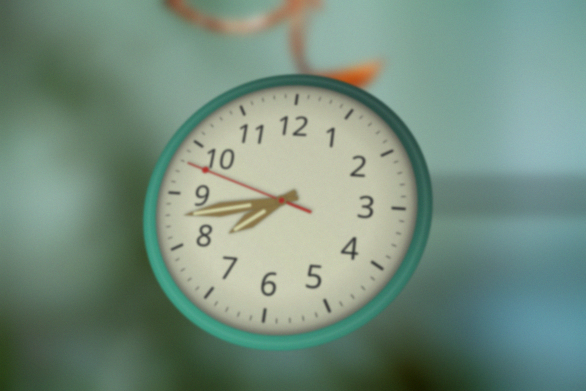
7,42,48
